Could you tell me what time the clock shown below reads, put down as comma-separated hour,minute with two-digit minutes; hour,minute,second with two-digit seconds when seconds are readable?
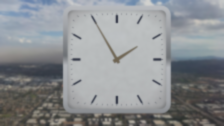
1,55
